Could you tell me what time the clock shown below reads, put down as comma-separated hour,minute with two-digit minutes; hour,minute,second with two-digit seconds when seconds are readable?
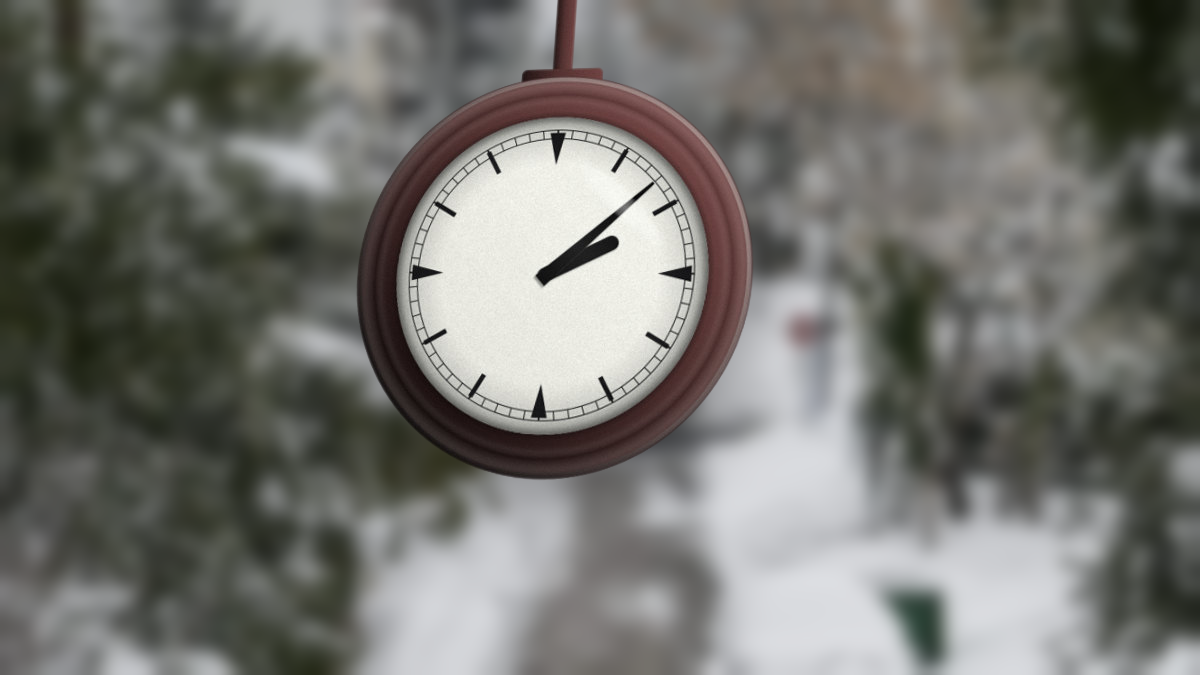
2,08
